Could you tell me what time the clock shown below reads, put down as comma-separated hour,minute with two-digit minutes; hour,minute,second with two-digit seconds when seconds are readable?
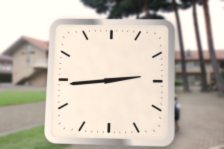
2,44
